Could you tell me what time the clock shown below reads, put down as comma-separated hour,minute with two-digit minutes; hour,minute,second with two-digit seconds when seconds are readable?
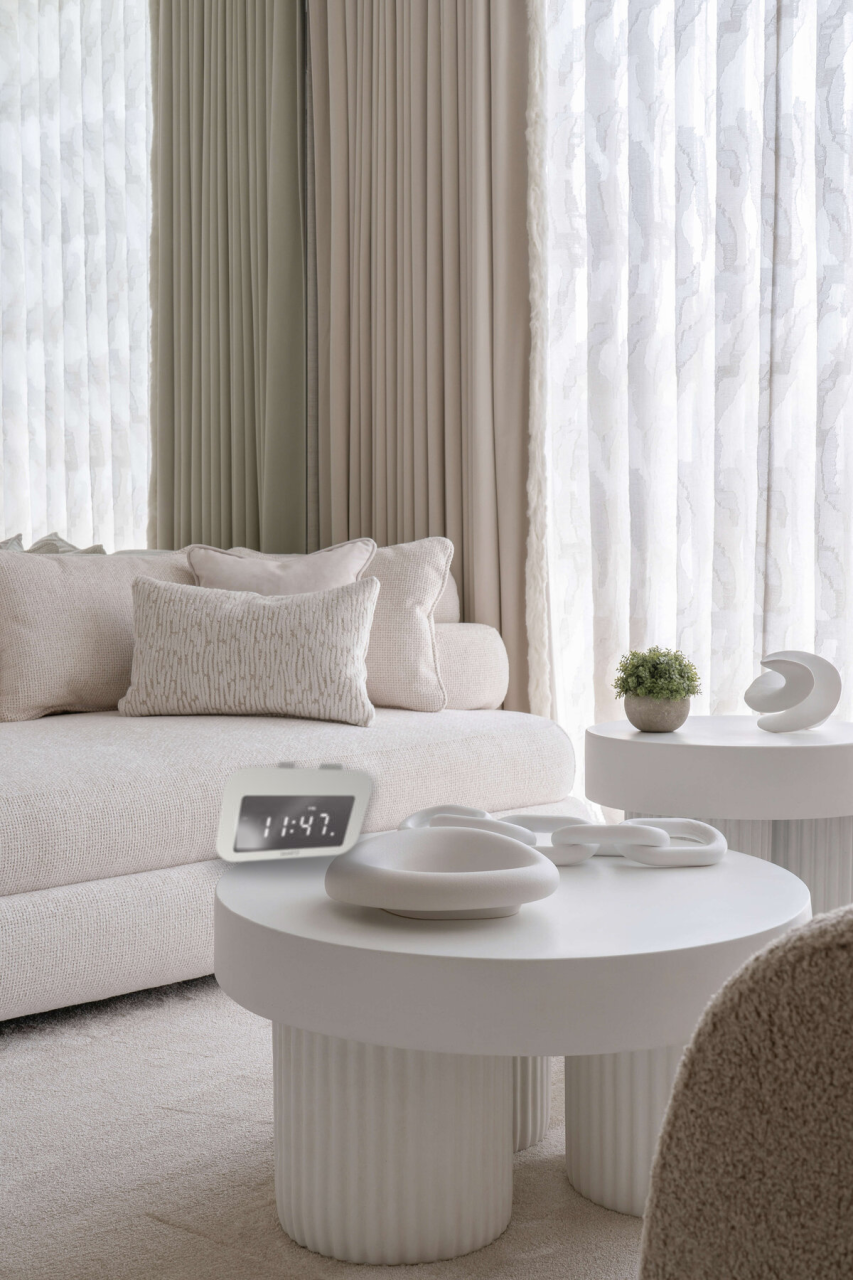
11,47
